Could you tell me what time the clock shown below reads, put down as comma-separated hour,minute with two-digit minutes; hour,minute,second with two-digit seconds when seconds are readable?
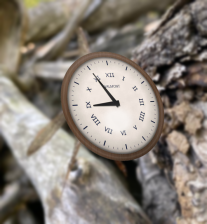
8,55
